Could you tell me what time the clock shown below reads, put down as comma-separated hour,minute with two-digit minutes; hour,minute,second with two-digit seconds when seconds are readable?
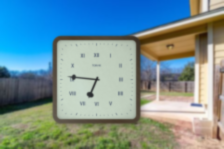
6,46
